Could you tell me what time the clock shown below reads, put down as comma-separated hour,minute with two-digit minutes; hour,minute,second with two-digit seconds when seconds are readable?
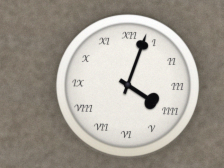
4,03
